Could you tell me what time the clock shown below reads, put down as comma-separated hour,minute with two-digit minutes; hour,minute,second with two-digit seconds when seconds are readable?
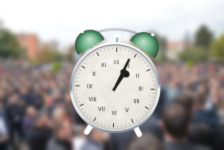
1,04
